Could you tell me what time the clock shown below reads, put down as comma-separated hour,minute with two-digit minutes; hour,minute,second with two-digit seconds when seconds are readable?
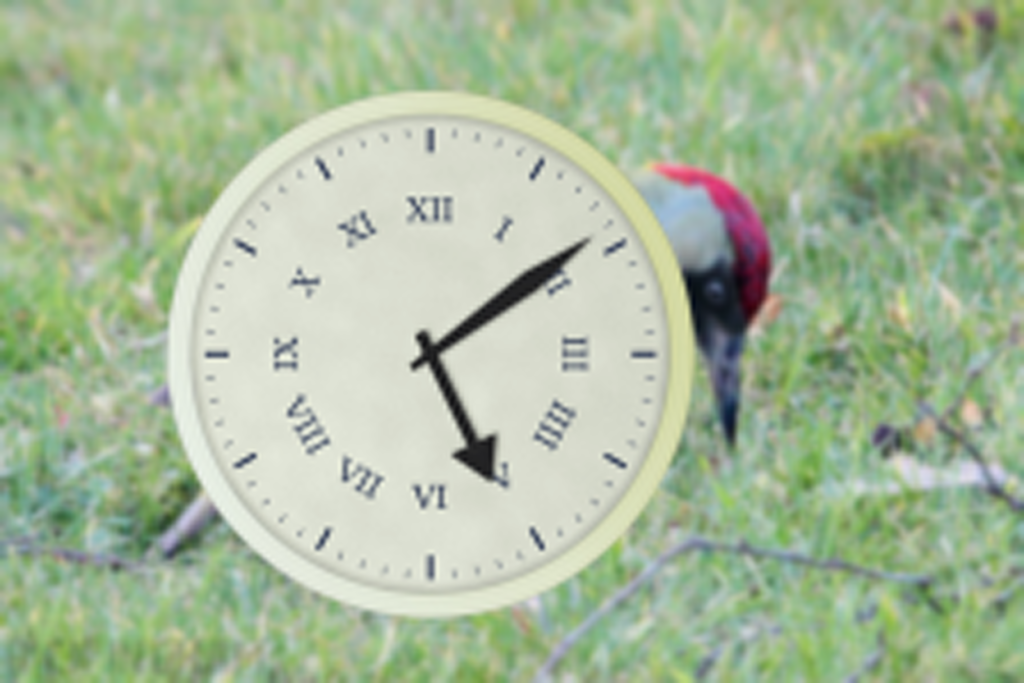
5,09
